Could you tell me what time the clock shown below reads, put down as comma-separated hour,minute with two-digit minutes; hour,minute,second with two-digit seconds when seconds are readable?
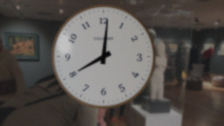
8,01
